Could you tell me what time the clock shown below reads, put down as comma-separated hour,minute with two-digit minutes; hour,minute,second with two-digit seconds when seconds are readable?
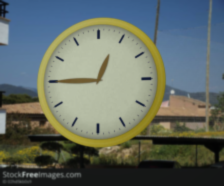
12,45
